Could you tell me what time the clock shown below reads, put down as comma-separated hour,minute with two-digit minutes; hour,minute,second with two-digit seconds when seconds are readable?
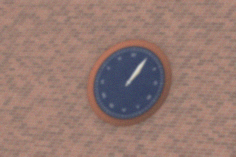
1,05
